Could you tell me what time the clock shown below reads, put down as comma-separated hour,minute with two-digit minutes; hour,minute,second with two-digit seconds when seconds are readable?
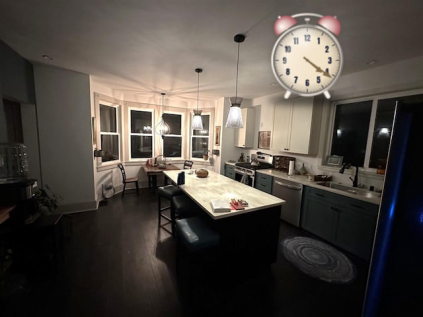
4,21
